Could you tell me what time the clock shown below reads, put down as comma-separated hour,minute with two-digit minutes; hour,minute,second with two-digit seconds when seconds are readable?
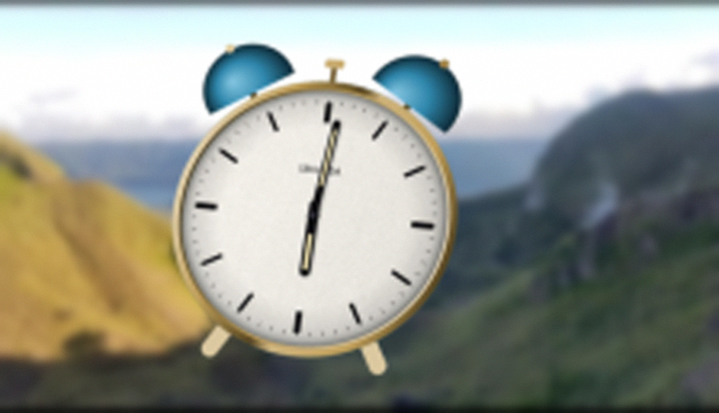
6,01
